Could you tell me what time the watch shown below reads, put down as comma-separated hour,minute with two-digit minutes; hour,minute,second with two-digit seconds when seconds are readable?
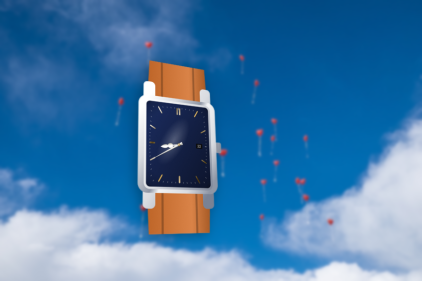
8,40
